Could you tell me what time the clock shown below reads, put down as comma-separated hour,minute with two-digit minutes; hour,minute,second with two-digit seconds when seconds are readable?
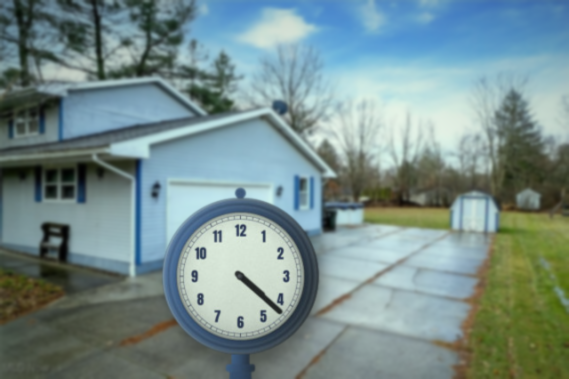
4,22
